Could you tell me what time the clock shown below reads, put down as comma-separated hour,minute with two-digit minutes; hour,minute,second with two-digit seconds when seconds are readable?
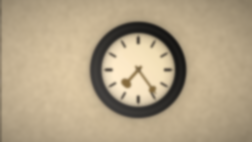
7,24
